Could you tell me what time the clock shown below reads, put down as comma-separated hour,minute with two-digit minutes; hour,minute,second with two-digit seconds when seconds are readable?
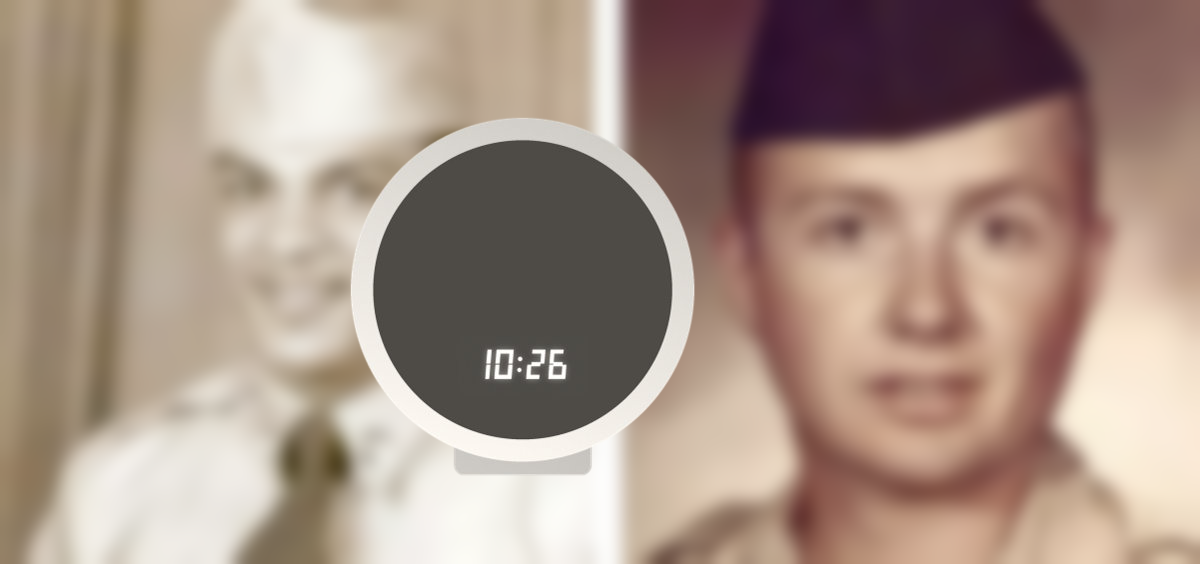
10,26
